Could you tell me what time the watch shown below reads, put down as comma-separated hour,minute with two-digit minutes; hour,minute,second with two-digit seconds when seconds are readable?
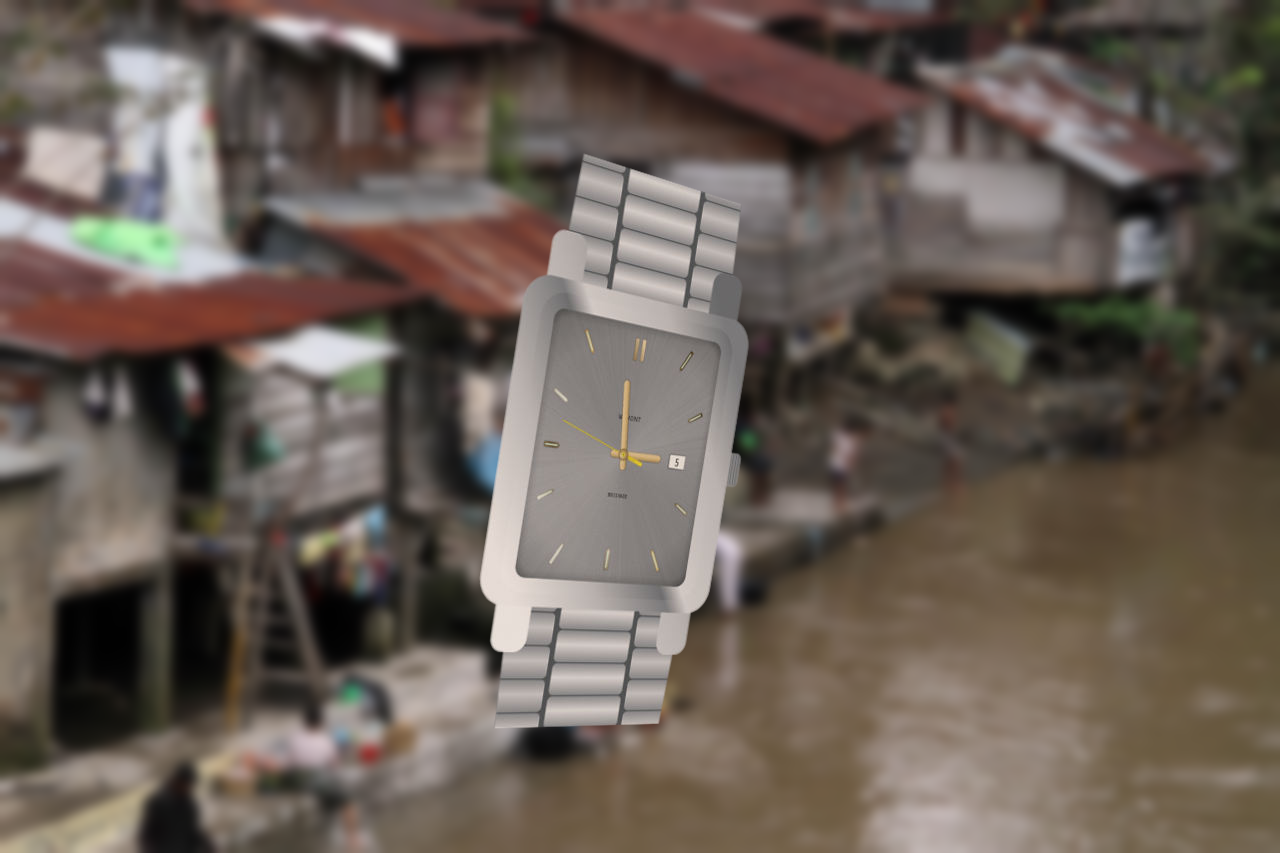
2,58,48
